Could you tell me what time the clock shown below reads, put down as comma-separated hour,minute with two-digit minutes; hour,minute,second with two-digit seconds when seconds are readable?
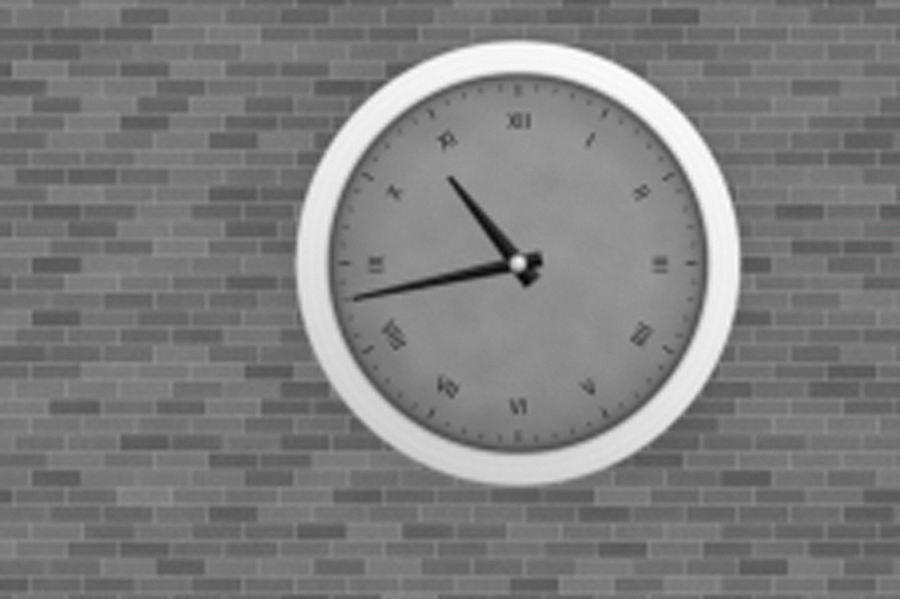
10,43
